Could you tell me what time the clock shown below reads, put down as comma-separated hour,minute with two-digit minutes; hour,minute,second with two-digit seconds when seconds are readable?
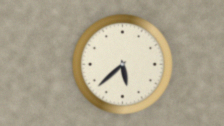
5,38
